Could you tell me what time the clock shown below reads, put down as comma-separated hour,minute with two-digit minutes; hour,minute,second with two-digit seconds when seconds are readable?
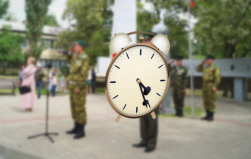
4,26
